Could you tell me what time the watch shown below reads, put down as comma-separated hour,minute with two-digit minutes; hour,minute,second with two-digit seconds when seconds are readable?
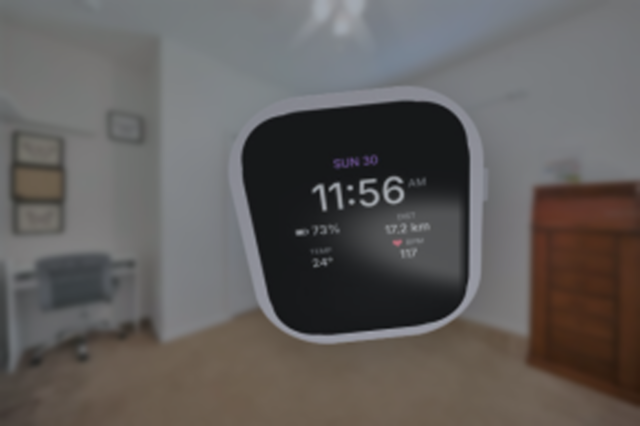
11,56
